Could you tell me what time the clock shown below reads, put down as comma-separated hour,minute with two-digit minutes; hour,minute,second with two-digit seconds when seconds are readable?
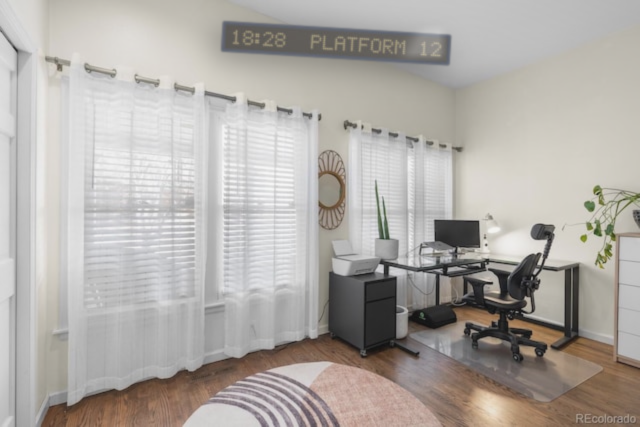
18,28
